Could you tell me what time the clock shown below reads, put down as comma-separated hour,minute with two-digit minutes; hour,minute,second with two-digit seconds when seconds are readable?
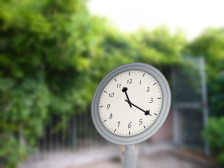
11,21
